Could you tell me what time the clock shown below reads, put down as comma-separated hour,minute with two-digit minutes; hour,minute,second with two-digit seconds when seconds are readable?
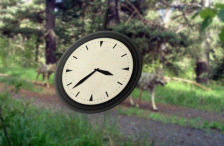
3,38
